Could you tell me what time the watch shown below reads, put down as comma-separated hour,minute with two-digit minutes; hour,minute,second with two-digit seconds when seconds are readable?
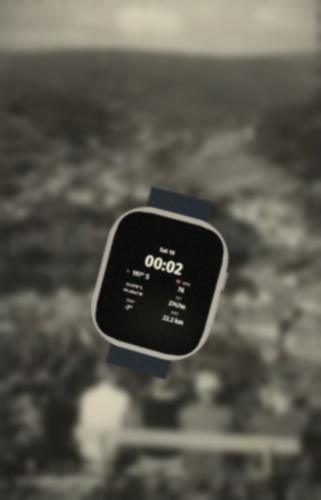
0,02
